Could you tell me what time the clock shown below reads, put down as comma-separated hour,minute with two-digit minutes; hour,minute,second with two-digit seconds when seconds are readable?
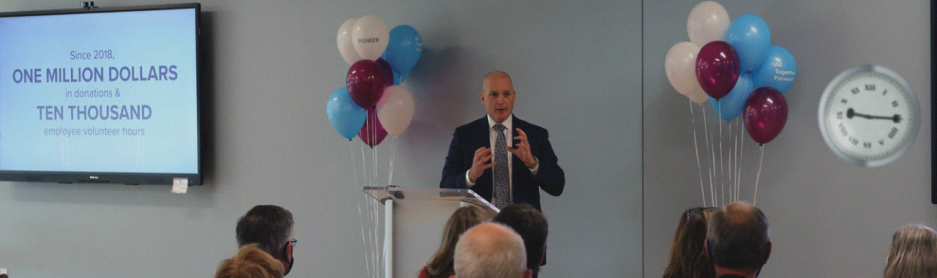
9,15
